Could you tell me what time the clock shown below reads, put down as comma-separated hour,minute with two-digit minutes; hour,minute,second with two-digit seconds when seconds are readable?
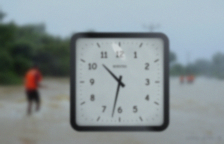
10,32
